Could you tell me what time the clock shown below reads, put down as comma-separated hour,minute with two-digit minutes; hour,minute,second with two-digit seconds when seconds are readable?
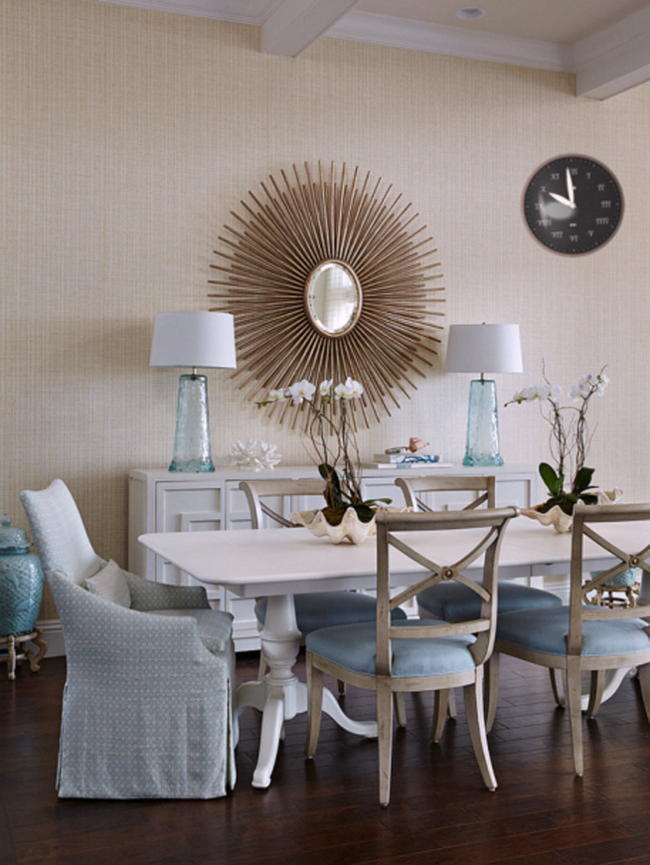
9,59
